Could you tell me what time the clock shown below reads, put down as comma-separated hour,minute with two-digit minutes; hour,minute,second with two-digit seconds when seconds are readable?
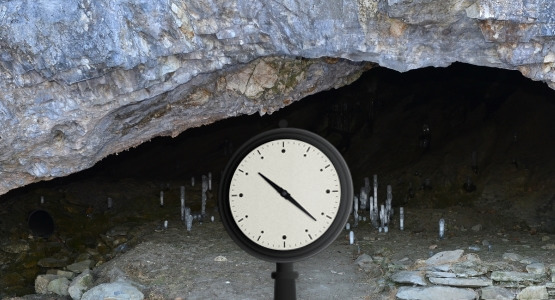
10,22
